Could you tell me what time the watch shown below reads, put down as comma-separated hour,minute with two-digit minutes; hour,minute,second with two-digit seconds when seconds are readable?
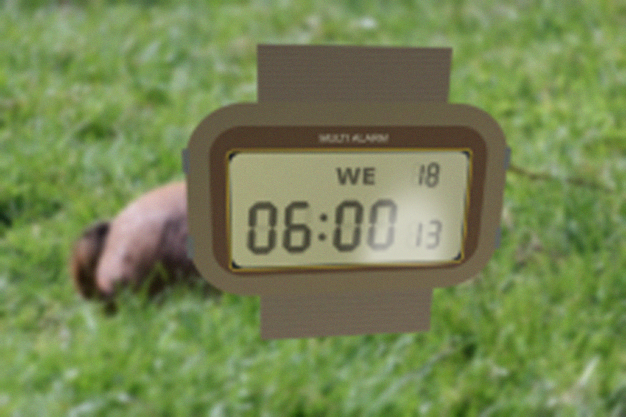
6,00,13
